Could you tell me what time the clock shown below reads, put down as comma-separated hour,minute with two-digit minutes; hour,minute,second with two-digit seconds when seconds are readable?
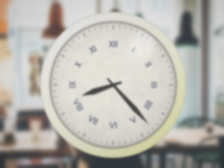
8,23
